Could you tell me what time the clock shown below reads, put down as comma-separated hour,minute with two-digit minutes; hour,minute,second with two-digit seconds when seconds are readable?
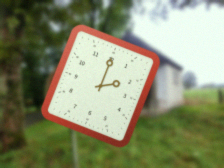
2,00
